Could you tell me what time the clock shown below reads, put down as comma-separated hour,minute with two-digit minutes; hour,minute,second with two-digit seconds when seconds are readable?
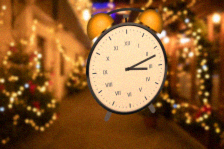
3,12
